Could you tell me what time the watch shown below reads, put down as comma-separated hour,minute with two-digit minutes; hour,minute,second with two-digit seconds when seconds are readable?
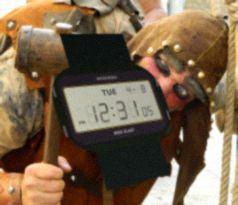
12,31
